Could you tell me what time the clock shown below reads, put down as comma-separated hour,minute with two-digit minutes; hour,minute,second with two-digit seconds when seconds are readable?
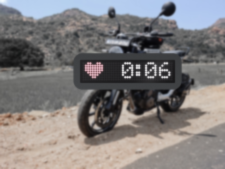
0,06
